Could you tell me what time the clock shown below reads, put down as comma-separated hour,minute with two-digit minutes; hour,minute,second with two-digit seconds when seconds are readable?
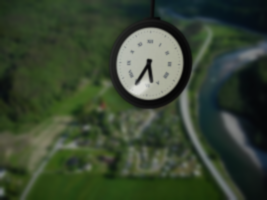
5,35
